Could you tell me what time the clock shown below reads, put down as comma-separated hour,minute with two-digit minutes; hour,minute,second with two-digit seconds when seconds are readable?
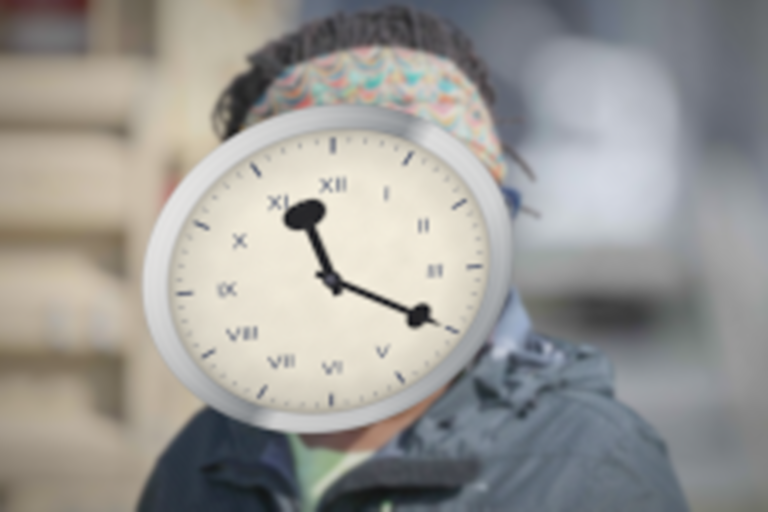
11,20
